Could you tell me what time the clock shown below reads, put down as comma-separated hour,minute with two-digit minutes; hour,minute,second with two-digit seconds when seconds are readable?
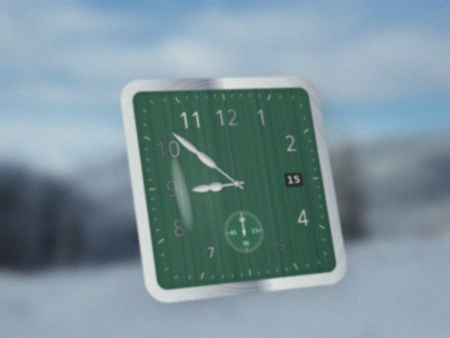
8,52
